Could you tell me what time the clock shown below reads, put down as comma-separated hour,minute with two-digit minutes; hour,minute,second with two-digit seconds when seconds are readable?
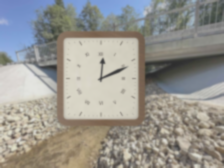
12,11
